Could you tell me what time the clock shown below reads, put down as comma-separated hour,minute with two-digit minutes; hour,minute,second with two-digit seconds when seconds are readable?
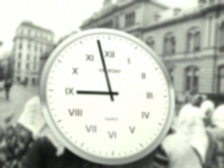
8,58
